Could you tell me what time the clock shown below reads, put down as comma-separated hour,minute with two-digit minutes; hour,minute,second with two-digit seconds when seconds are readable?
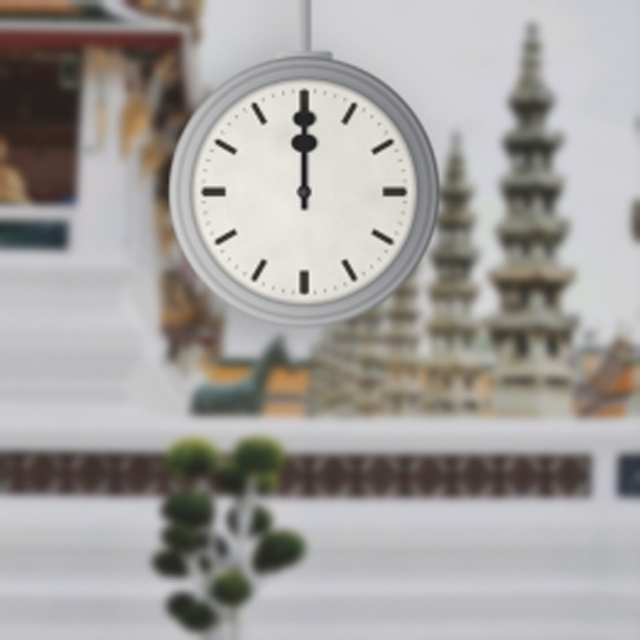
12,00
